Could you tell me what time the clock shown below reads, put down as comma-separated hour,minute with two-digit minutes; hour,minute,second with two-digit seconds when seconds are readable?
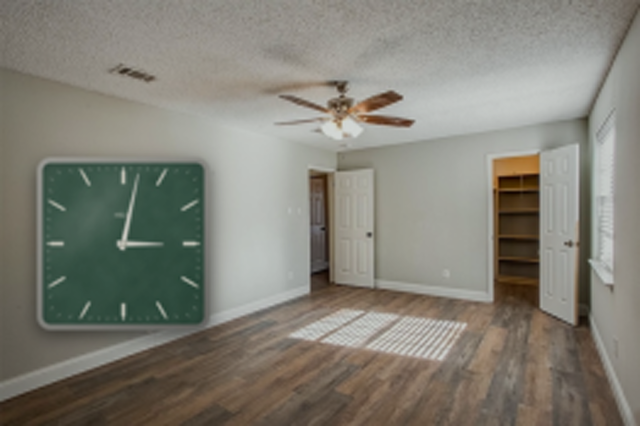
3,02
